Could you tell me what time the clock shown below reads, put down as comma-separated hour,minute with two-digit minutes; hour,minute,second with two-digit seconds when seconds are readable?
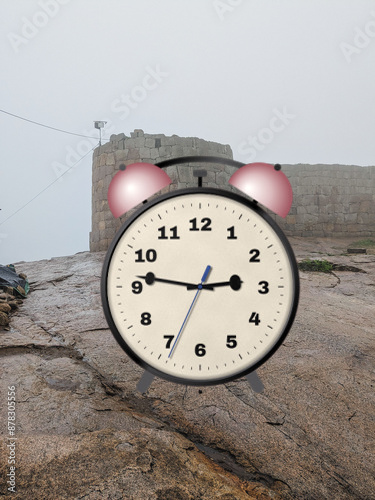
2,46,34
